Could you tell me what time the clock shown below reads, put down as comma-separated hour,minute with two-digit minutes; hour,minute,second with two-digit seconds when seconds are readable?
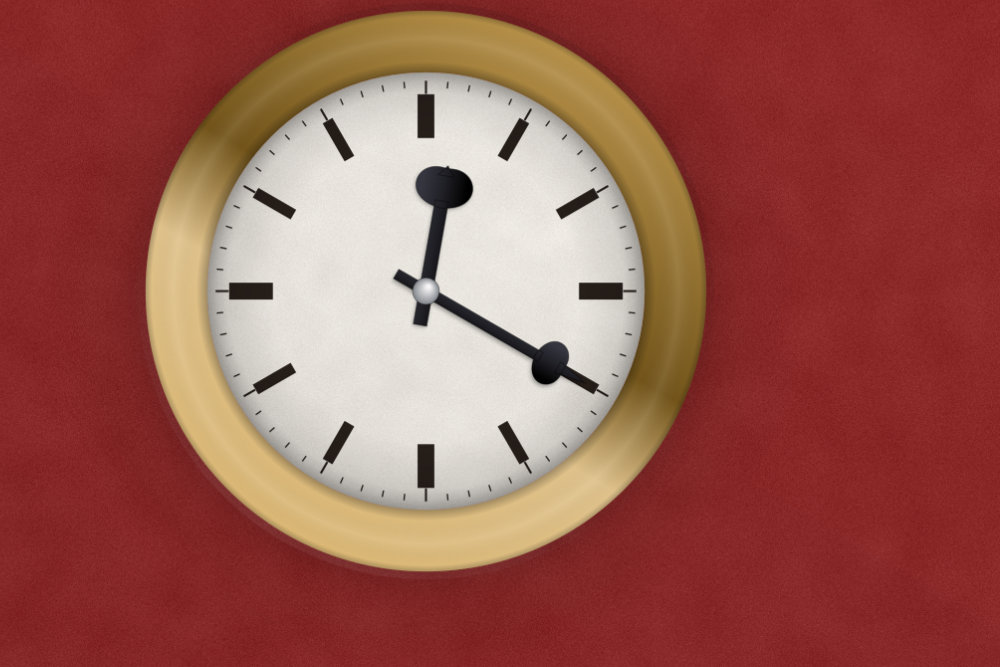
12,20
